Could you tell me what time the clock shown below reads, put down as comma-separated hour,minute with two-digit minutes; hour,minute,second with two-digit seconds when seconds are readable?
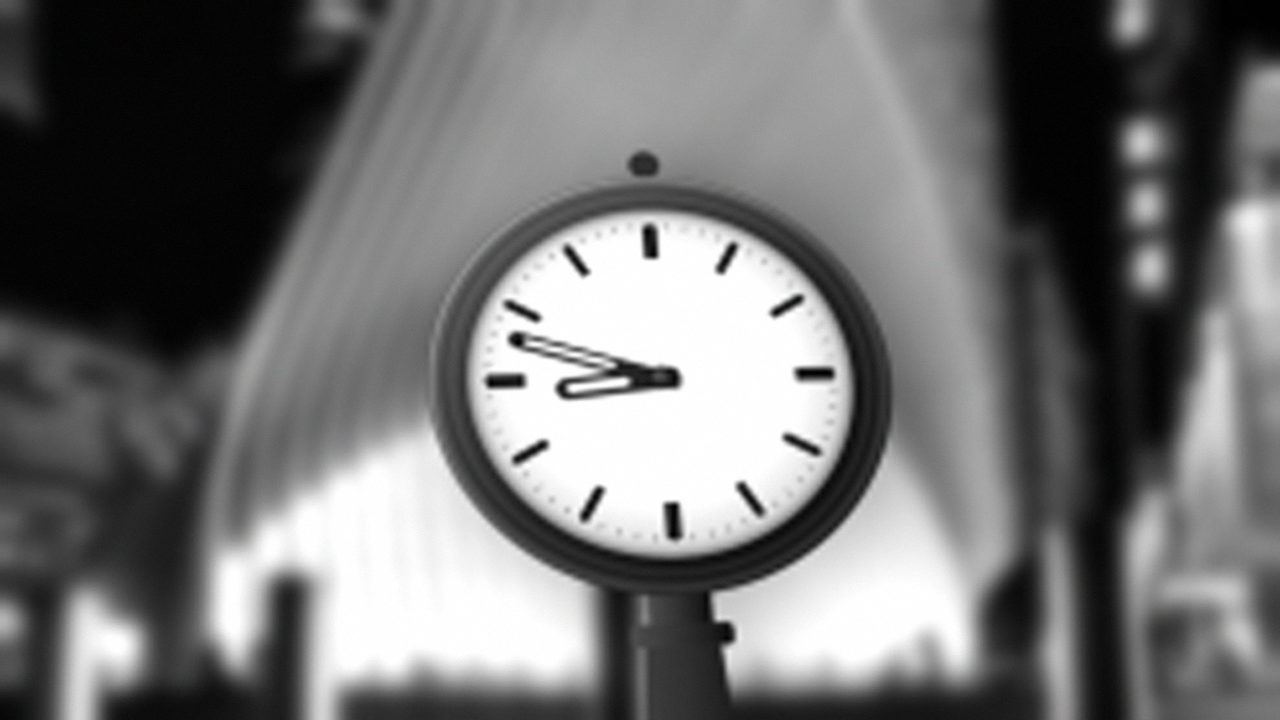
8,48
